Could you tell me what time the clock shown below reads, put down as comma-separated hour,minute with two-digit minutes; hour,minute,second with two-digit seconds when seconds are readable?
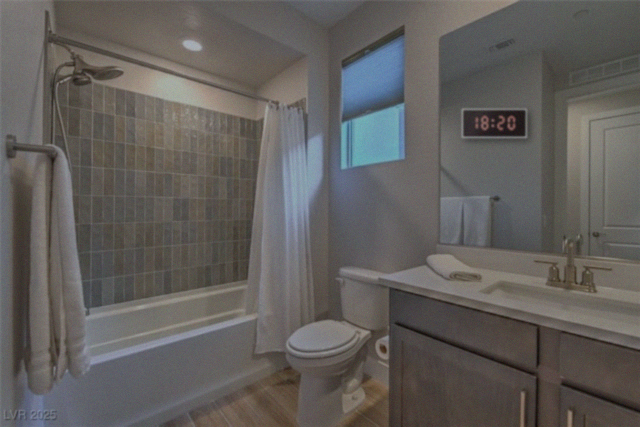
18,20
